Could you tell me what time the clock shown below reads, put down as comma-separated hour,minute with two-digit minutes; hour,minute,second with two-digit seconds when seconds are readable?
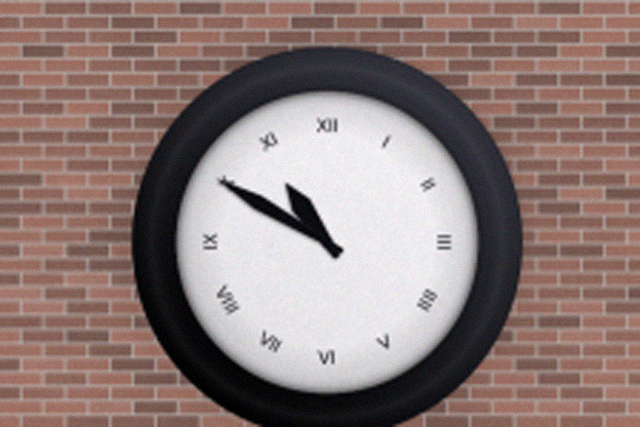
10,50
